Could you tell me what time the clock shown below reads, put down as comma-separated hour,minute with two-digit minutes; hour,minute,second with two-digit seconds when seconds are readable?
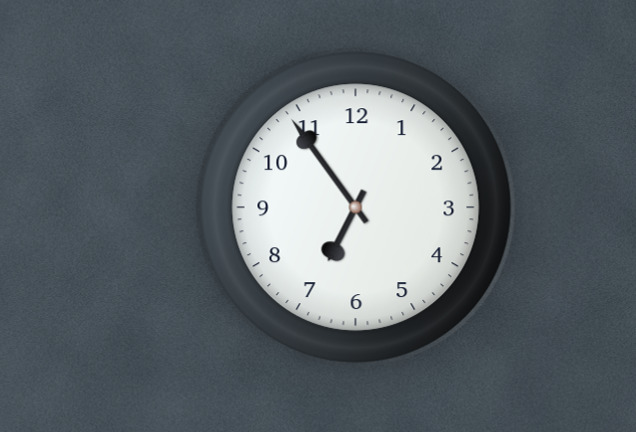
6,54
